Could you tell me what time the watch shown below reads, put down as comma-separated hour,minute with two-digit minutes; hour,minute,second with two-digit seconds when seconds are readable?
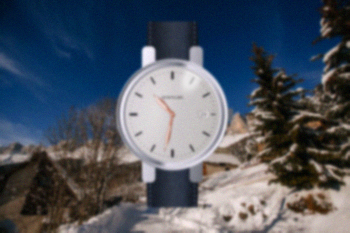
10,32
